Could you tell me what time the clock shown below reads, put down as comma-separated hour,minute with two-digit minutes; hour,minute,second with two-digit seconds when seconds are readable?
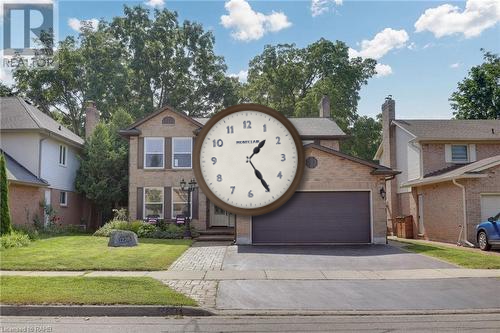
1,25
